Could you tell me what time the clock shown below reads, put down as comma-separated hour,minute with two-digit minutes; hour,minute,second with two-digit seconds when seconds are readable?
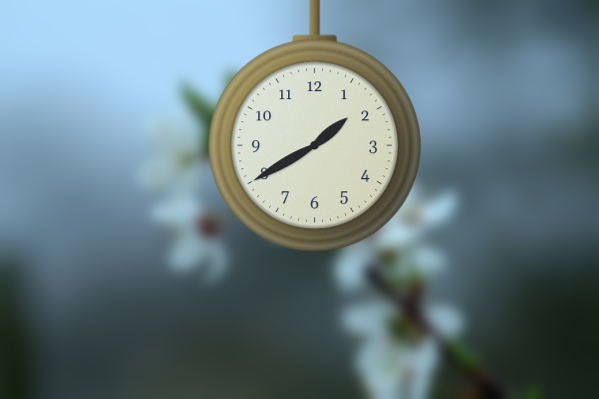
1,40
